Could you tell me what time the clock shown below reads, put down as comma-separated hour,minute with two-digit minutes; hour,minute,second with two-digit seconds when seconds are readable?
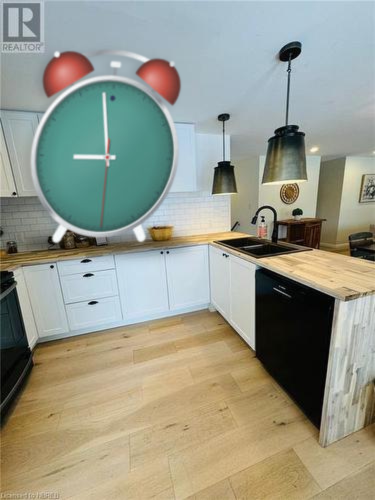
8,58,30
